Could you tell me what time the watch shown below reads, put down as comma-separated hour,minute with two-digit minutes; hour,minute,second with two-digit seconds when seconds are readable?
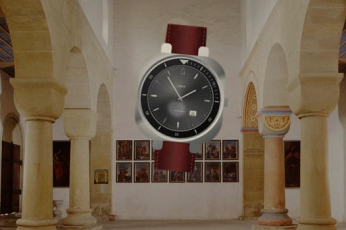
1,54
